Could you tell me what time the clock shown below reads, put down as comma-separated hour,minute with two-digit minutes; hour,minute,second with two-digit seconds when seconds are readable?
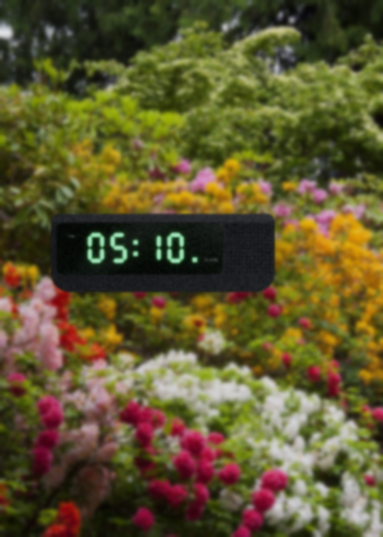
5,10
